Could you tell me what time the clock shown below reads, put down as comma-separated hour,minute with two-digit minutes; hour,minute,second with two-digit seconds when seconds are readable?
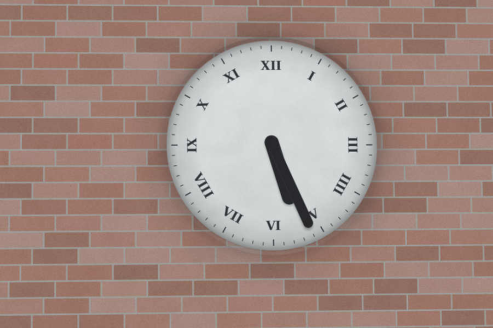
5,26
